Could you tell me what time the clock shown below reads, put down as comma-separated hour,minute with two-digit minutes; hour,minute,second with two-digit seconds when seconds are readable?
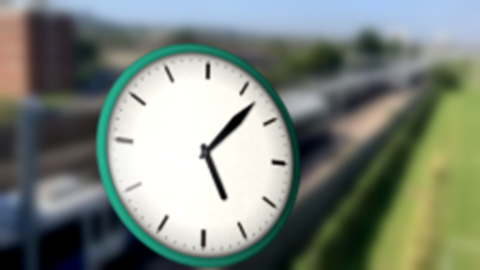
5,07
